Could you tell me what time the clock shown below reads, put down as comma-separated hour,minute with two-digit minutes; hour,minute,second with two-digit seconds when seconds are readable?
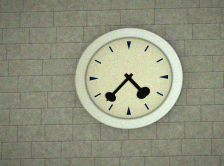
4,37
